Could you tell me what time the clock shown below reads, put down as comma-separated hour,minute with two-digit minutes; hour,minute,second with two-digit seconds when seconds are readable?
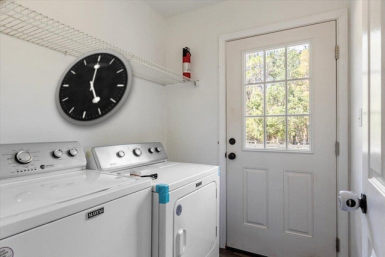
5,00
